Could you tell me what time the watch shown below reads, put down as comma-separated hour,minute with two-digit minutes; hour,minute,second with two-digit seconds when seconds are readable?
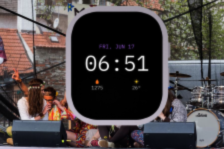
6,51
